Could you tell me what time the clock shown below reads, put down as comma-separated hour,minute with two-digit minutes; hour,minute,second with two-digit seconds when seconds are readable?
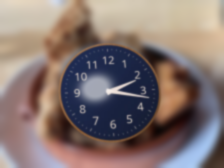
2,17
